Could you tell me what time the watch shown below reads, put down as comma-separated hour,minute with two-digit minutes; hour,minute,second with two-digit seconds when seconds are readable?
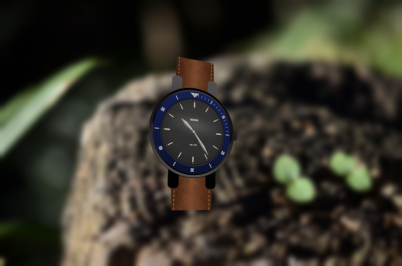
10,24
